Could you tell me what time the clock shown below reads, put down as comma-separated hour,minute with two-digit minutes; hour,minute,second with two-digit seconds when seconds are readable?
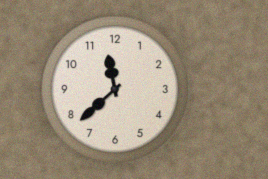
11,38
